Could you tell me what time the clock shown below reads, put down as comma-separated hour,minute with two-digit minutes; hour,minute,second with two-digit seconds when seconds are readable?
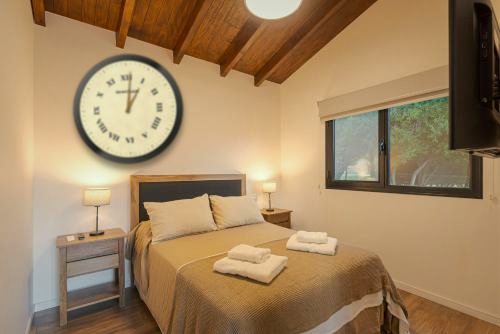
1,01
